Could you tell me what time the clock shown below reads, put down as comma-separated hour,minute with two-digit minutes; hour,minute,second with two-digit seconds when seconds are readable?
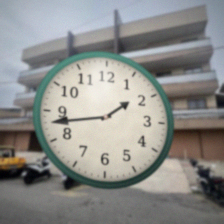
1,43
